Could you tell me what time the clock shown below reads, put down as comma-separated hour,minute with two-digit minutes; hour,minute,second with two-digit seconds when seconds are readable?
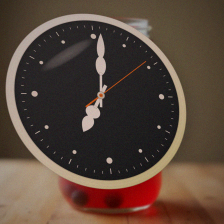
7,01,09
